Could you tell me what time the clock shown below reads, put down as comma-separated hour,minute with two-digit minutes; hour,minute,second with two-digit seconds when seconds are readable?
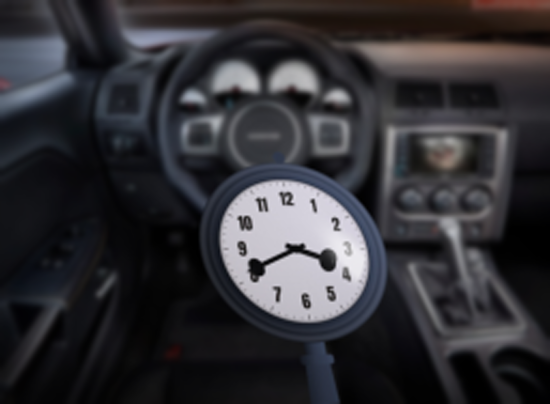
3,41
